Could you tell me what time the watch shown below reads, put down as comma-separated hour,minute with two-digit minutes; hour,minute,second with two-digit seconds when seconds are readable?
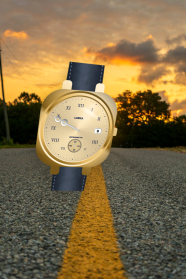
9,49
